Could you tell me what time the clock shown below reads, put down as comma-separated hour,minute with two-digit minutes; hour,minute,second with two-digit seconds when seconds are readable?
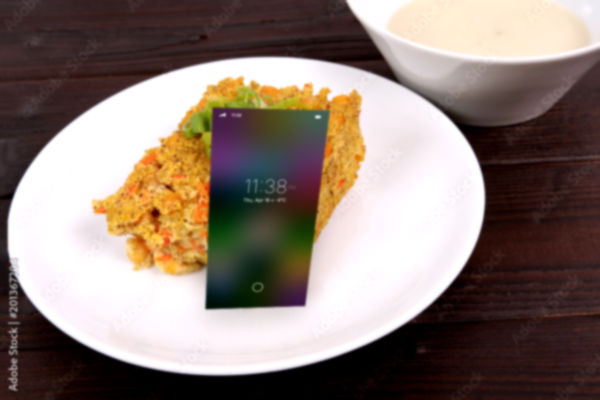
11,38
